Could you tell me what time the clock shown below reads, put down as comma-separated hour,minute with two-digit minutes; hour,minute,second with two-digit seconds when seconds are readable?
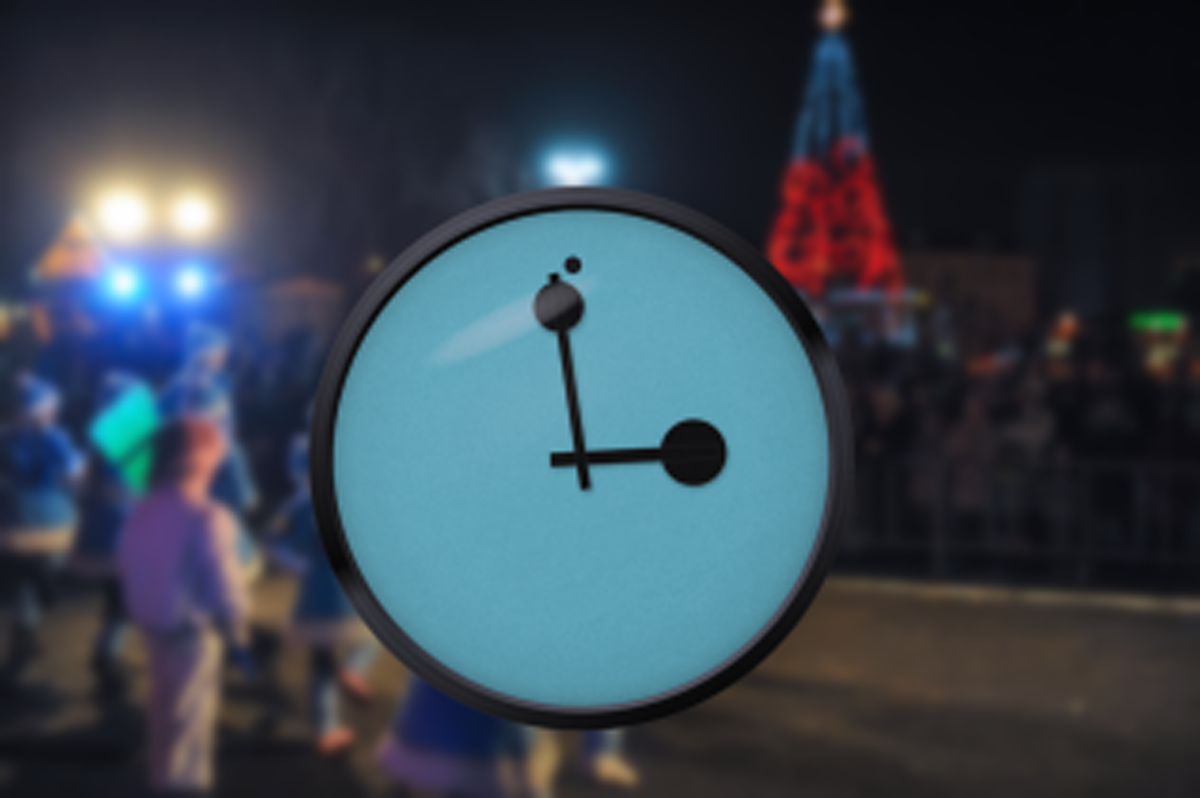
2,59
